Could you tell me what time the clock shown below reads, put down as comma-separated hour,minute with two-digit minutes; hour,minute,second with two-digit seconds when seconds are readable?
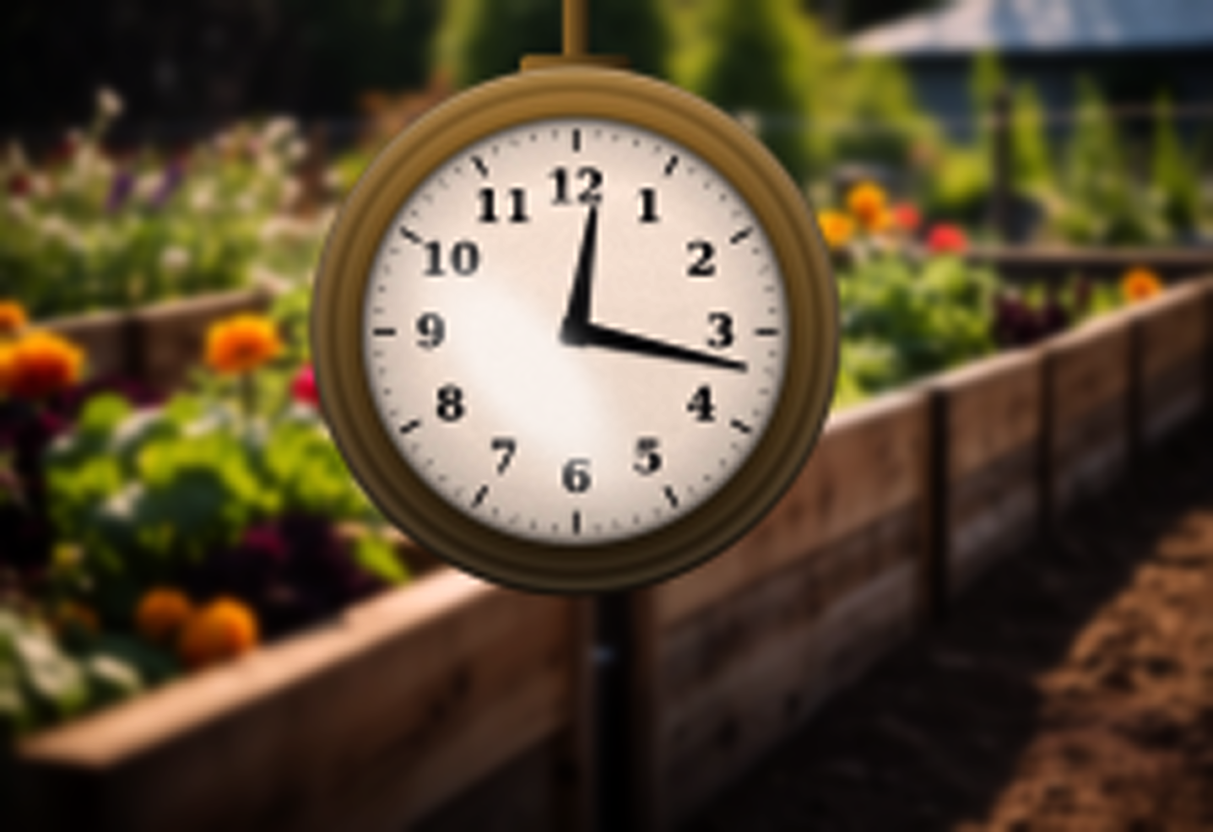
12,17
